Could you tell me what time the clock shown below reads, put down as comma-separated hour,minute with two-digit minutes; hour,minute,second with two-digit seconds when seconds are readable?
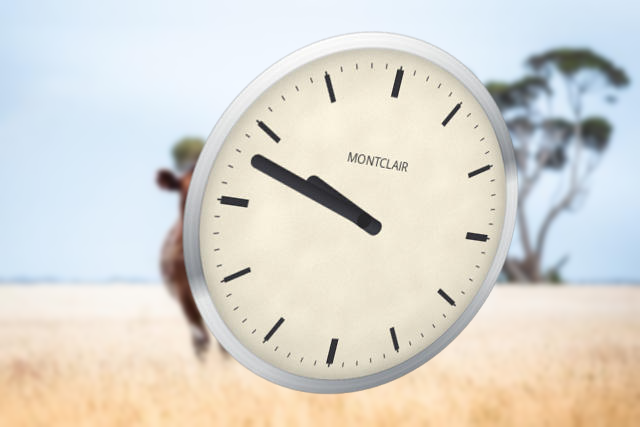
9,48
